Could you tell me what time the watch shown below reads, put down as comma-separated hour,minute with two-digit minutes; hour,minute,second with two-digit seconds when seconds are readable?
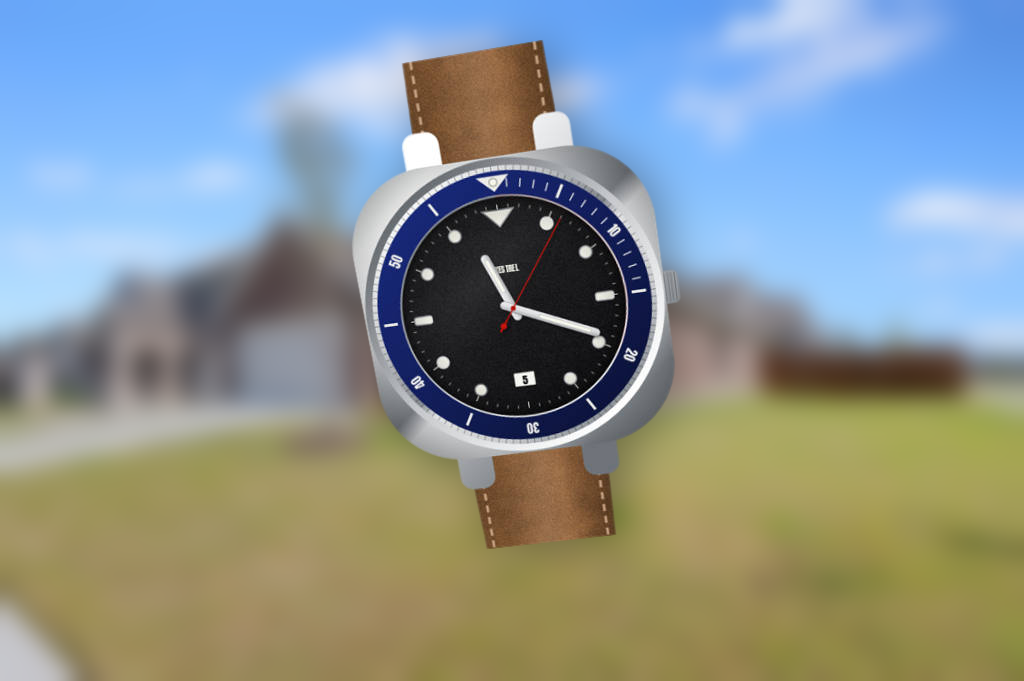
11,19,06
